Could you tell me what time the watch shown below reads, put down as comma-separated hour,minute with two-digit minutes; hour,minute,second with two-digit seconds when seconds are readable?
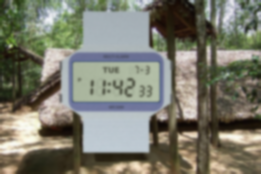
11,42,33
